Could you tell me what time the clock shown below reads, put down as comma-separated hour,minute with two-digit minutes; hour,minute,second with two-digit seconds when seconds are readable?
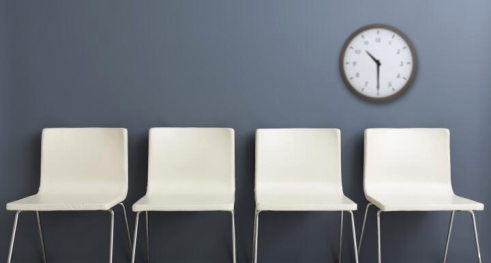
10,30
